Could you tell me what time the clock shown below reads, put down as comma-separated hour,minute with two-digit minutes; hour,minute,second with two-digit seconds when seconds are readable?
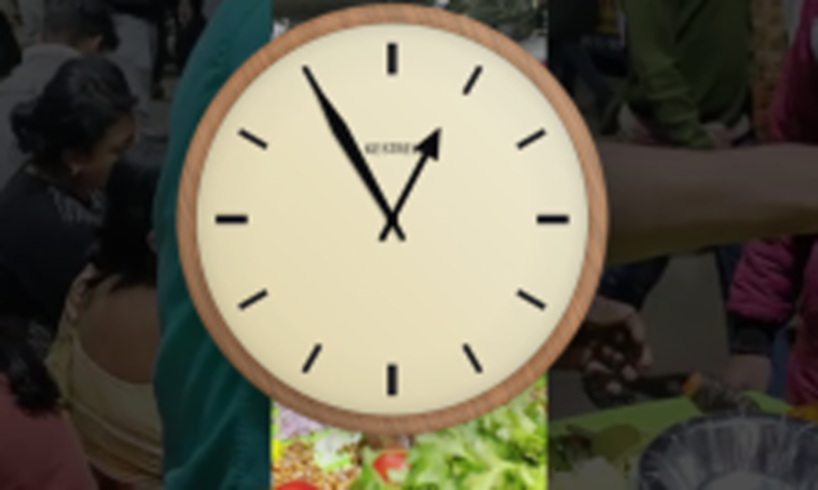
12,55
